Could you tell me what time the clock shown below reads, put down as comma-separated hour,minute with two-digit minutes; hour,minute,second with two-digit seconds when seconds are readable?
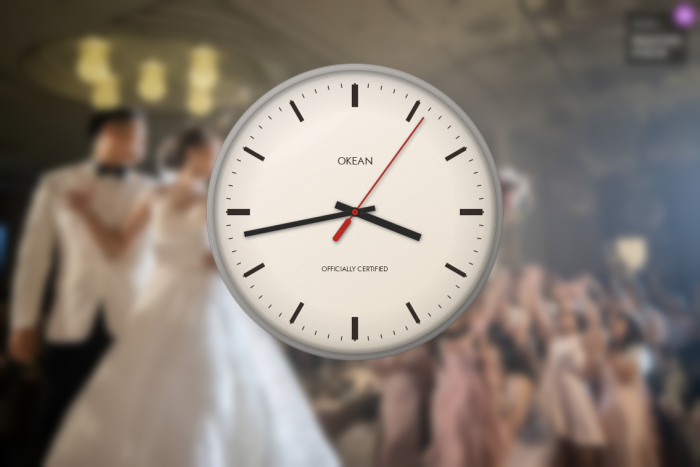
3,43,06
